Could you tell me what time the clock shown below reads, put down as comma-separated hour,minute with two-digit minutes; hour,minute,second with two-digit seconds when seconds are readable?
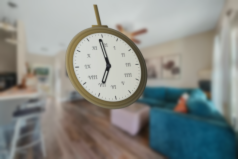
6,59
